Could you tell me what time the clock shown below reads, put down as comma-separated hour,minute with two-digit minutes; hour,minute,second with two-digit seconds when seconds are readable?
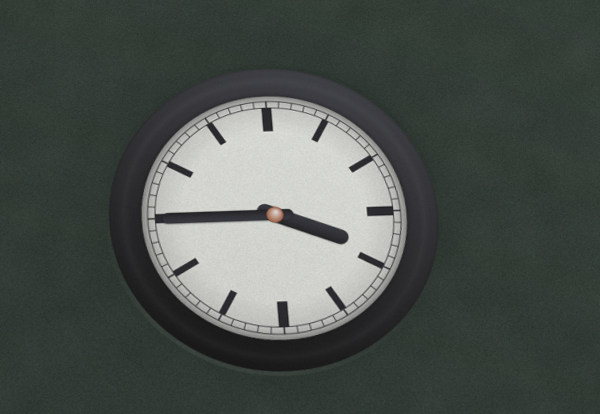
3,45
